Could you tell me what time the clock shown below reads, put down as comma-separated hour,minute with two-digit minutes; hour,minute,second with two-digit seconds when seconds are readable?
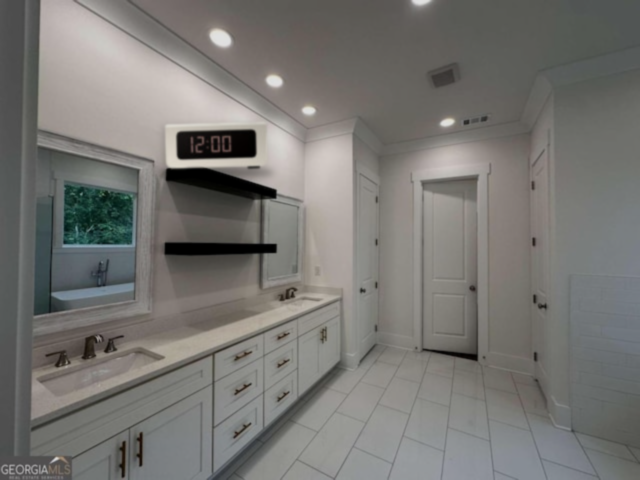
12,00
